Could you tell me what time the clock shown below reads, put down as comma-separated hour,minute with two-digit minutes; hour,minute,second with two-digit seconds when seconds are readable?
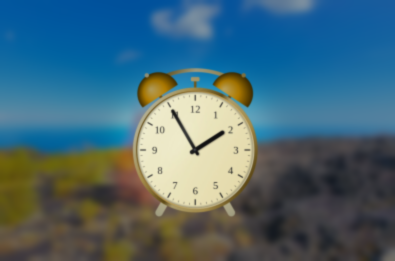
1,55
